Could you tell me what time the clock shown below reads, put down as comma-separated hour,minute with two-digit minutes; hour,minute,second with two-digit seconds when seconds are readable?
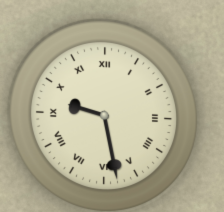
9,28
